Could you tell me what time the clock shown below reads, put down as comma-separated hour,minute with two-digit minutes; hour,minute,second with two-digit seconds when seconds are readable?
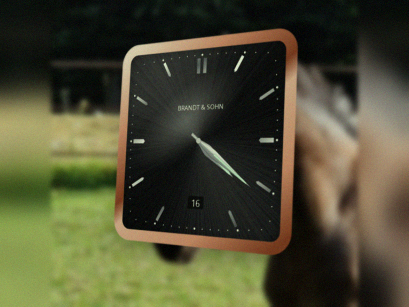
4,21
